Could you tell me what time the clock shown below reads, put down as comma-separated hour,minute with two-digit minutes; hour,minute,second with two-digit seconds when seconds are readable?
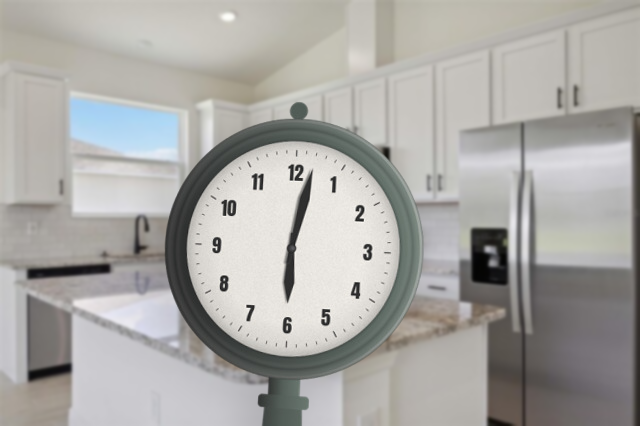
6,02
